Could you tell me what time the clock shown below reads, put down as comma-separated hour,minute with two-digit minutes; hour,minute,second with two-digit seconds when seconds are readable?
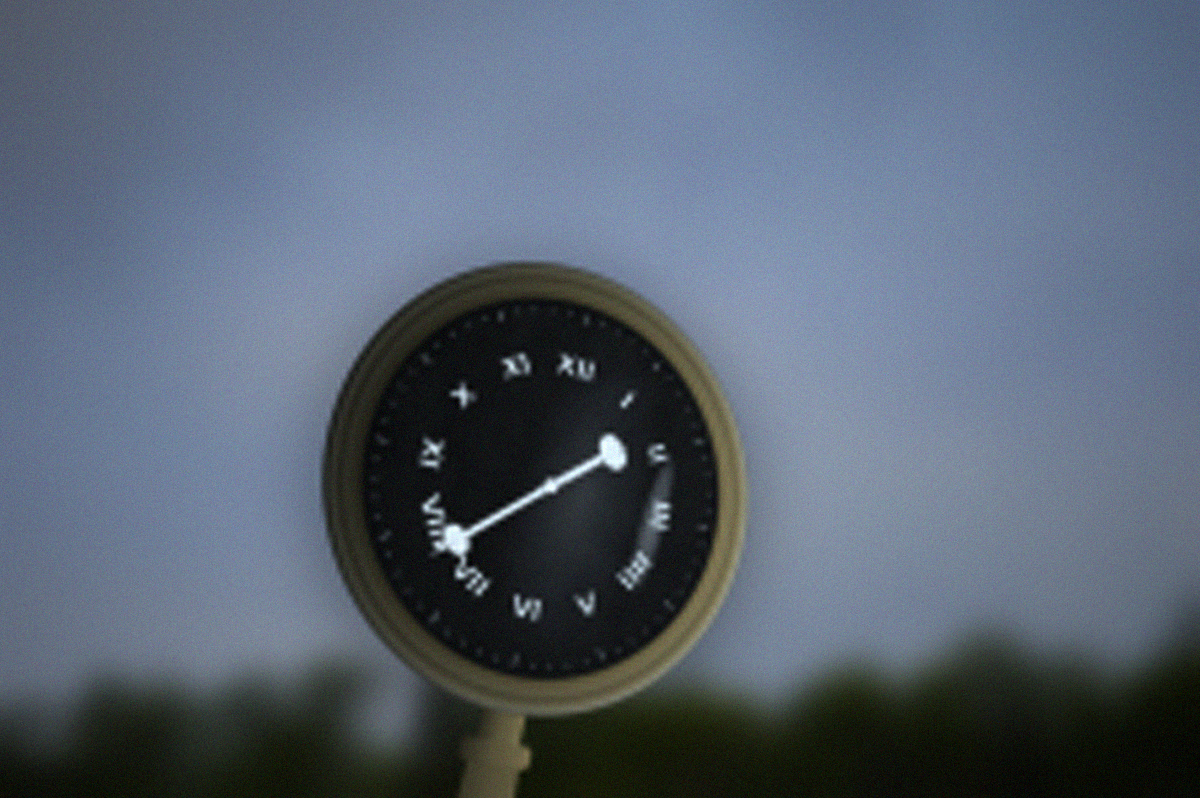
1,38
